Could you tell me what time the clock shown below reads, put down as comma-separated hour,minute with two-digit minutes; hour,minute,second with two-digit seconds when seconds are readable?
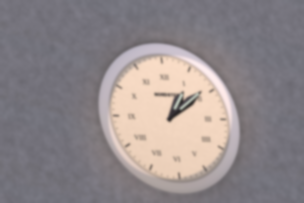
1,09
